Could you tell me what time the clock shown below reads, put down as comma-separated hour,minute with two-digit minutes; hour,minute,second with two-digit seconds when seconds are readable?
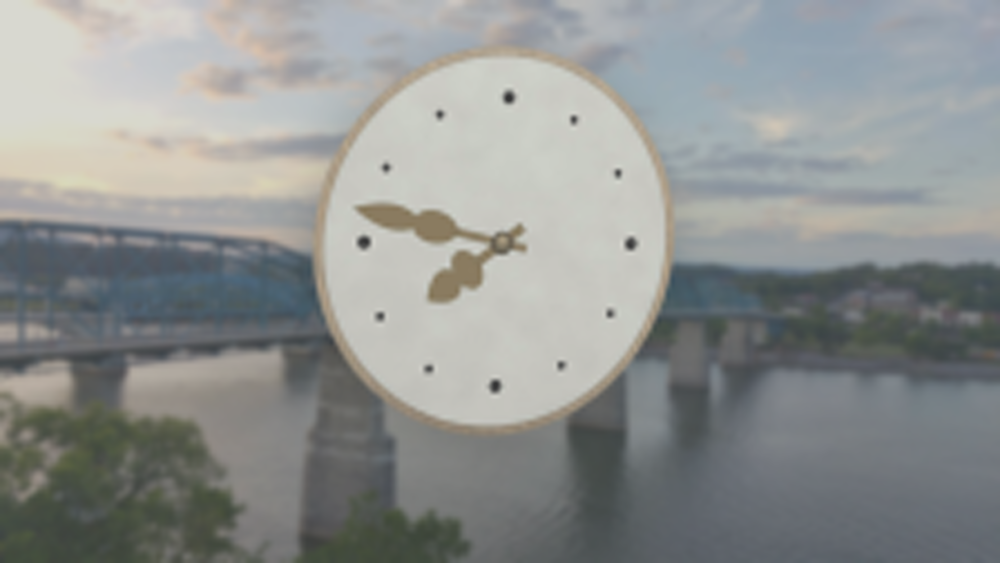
7,47
